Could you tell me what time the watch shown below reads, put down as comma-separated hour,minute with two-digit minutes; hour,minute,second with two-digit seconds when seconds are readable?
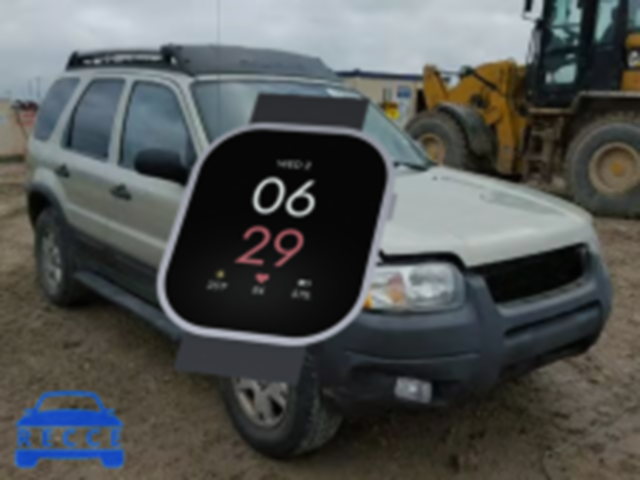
6,29
